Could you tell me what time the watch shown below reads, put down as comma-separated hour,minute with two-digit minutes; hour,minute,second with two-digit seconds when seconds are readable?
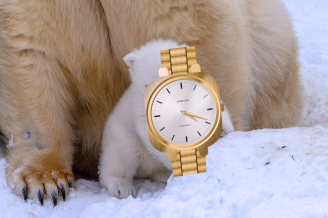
4,19
